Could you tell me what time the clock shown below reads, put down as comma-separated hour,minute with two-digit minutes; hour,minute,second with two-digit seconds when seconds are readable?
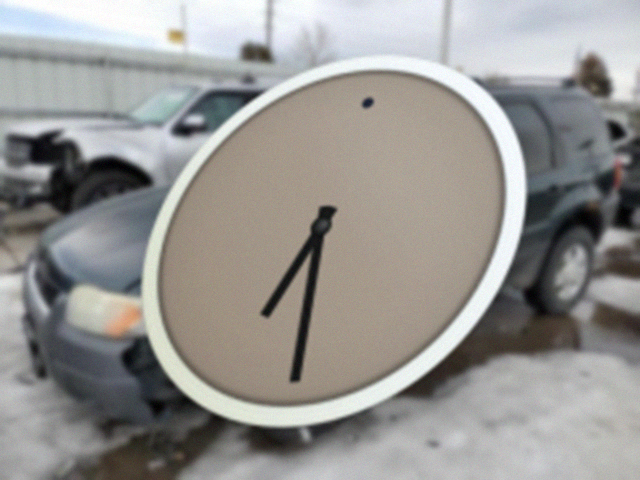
6,28
